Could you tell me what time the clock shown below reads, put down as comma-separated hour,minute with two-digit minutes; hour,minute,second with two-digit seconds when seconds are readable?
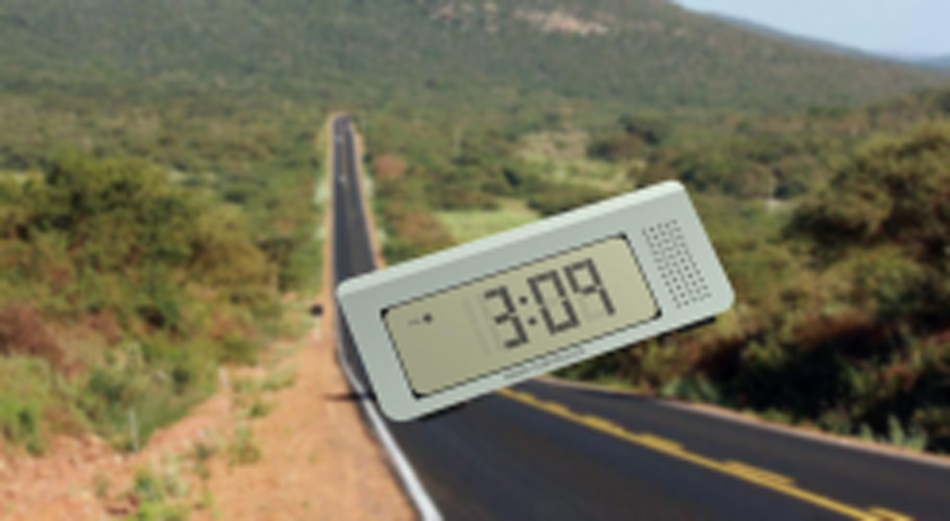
3,09
